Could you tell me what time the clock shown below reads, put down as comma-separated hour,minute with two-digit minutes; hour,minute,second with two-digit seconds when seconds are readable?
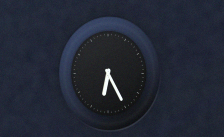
6,25
